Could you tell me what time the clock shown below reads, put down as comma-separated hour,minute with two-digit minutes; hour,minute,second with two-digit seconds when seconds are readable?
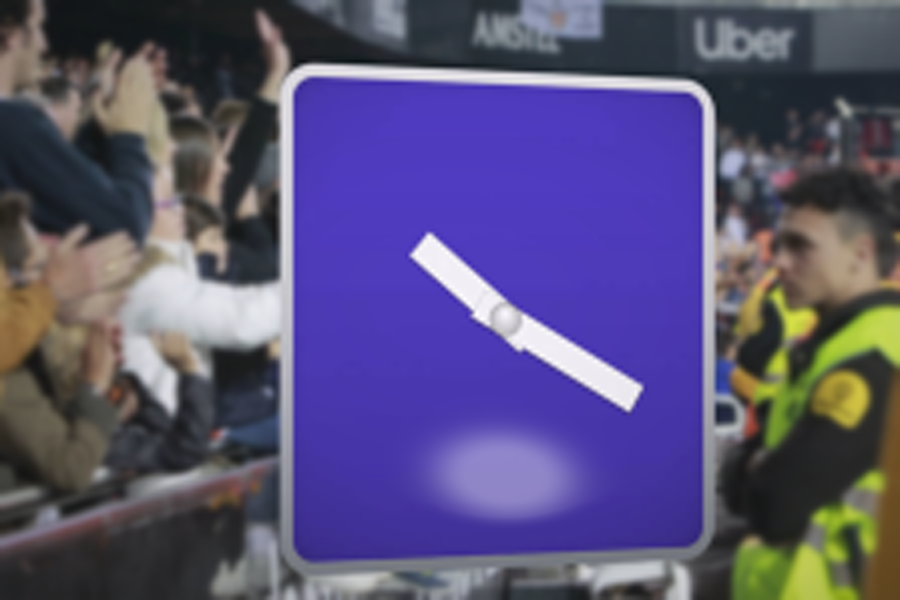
10,20
